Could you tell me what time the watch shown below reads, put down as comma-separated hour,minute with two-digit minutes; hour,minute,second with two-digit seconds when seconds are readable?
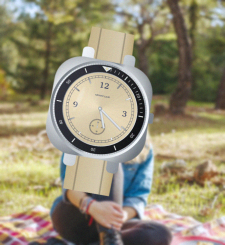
5,21
